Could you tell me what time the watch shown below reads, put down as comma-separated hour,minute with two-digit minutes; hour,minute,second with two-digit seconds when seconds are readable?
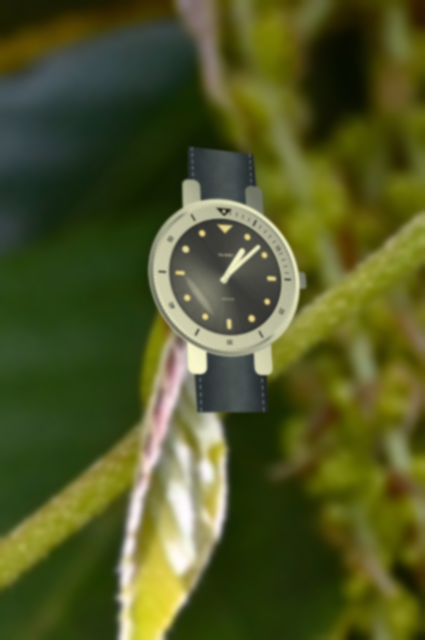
1,08
